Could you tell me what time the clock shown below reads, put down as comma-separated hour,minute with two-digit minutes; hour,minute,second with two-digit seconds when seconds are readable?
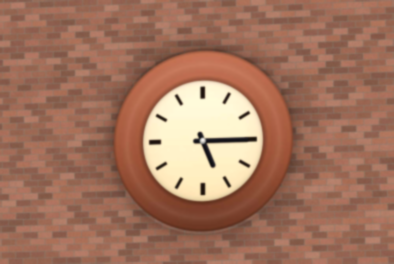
5,15
